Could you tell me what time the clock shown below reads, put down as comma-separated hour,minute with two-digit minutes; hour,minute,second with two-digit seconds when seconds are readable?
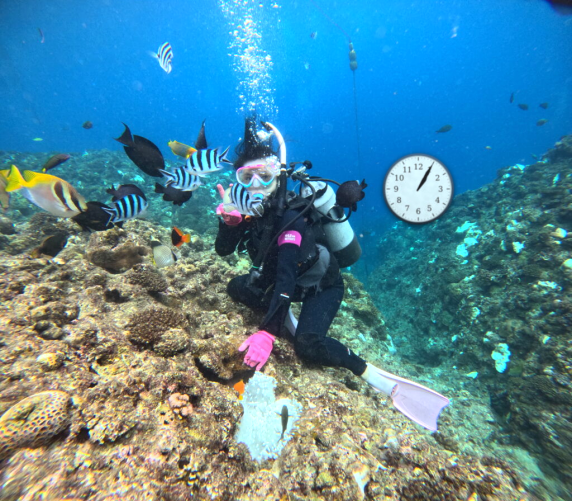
1,05
